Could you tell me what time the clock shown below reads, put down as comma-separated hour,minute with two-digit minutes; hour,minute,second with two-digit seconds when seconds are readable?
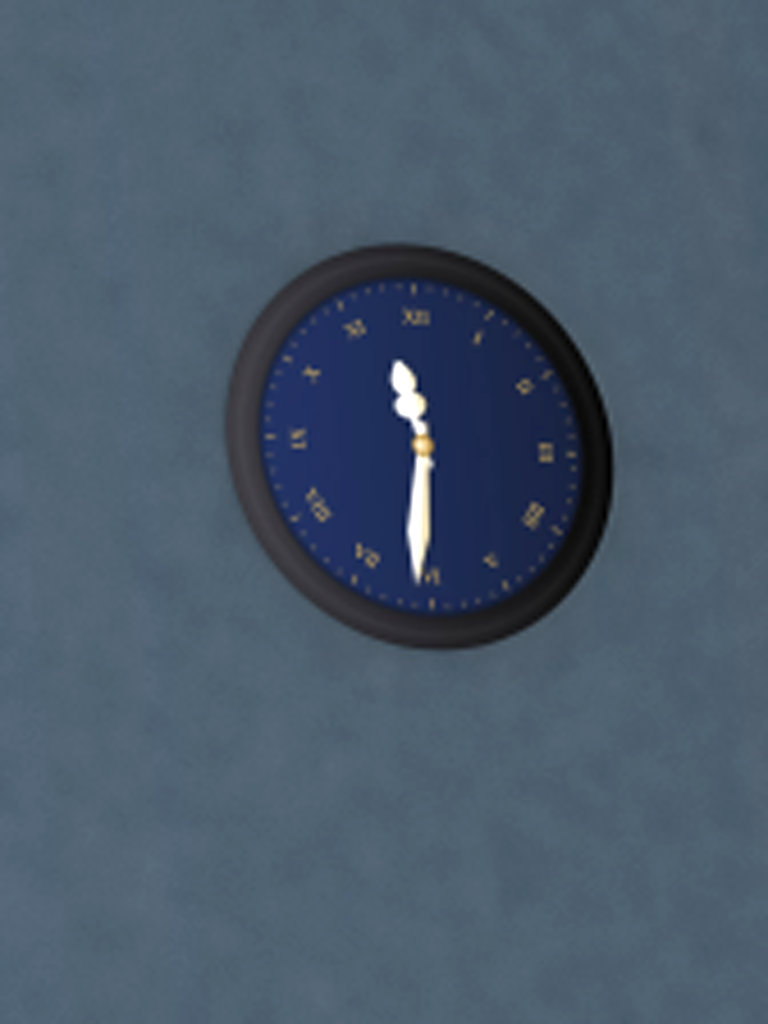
11,31
